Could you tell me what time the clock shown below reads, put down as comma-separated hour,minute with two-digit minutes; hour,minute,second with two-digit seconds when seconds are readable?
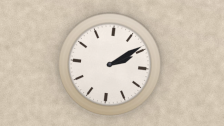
2,09
